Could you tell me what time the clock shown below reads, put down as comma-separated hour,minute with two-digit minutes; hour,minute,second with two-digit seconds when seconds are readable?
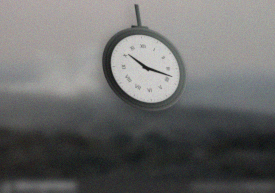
10,18
